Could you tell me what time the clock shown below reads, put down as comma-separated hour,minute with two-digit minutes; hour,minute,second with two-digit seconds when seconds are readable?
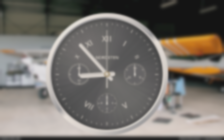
8,53
